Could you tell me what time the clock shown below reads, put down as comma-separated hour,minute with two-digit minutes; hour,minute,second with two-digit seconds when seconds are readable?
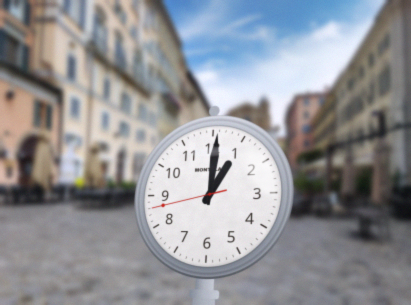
1,00,43
